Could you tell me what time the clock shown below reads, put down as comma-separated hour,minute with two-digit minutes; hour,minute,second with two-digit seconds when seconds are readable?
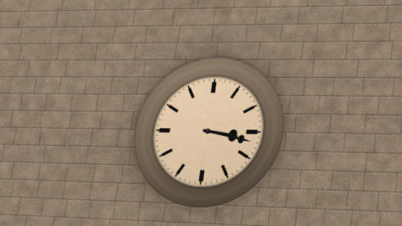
3,17
